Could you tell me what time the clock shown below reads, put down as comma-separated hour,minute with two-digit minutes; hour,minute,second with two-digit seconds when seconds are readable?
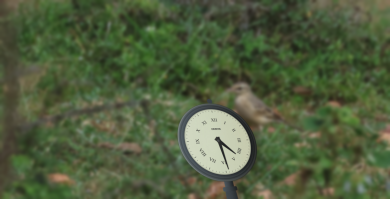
4,29
